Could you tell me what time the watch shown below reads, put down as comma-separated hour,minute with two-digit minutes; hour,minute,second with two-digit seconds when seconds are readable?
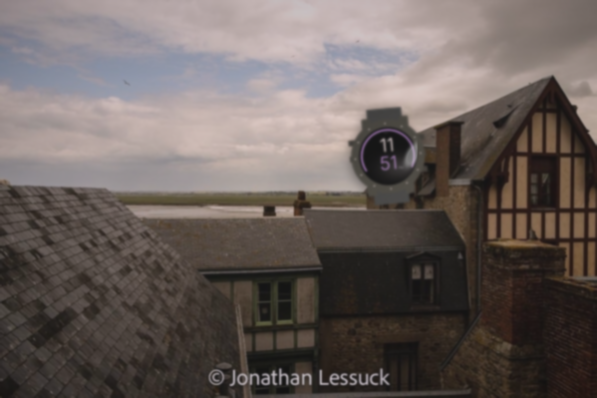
11,51
